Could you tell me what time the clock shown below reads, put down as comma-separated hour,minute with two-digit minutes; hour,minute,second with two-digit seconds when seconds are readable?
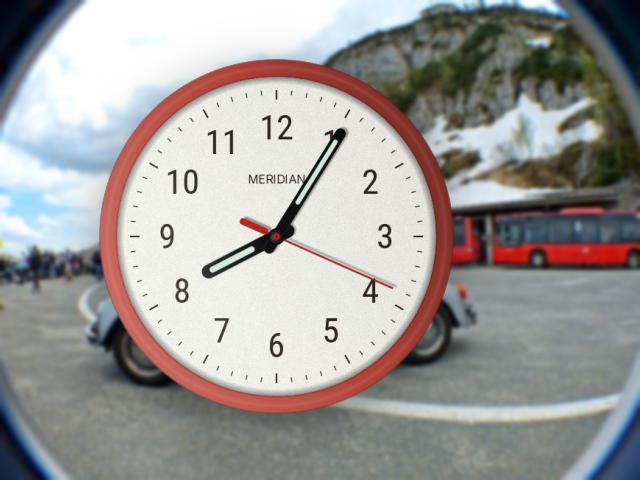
8,05,19
